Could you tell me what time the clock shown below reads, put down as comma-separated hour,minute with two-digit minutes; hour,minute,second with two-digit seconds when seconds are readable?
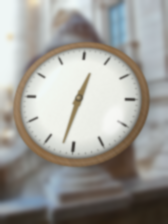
12,32
